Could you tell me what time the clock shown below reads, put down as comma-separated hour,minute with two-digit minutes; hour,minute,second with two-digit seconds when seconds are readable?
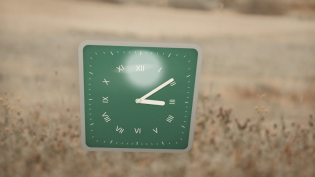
3,09
